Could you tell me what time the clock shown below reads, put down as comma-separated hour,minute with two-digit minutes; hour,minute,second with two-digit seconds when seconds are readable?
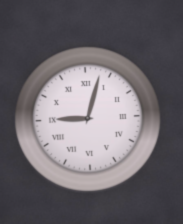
9,03
